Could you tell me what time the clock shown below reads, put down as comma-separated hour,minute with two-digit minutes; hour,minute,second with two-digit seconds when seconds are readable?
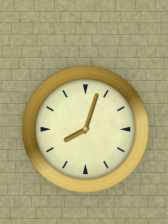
8,03
